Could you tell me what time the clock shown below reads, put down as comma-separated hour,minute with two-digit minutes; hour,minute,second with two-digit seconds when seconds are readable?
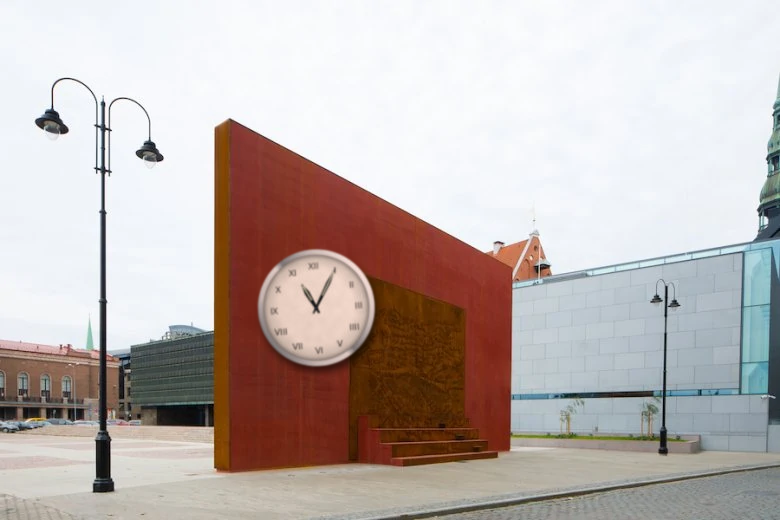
11,05
